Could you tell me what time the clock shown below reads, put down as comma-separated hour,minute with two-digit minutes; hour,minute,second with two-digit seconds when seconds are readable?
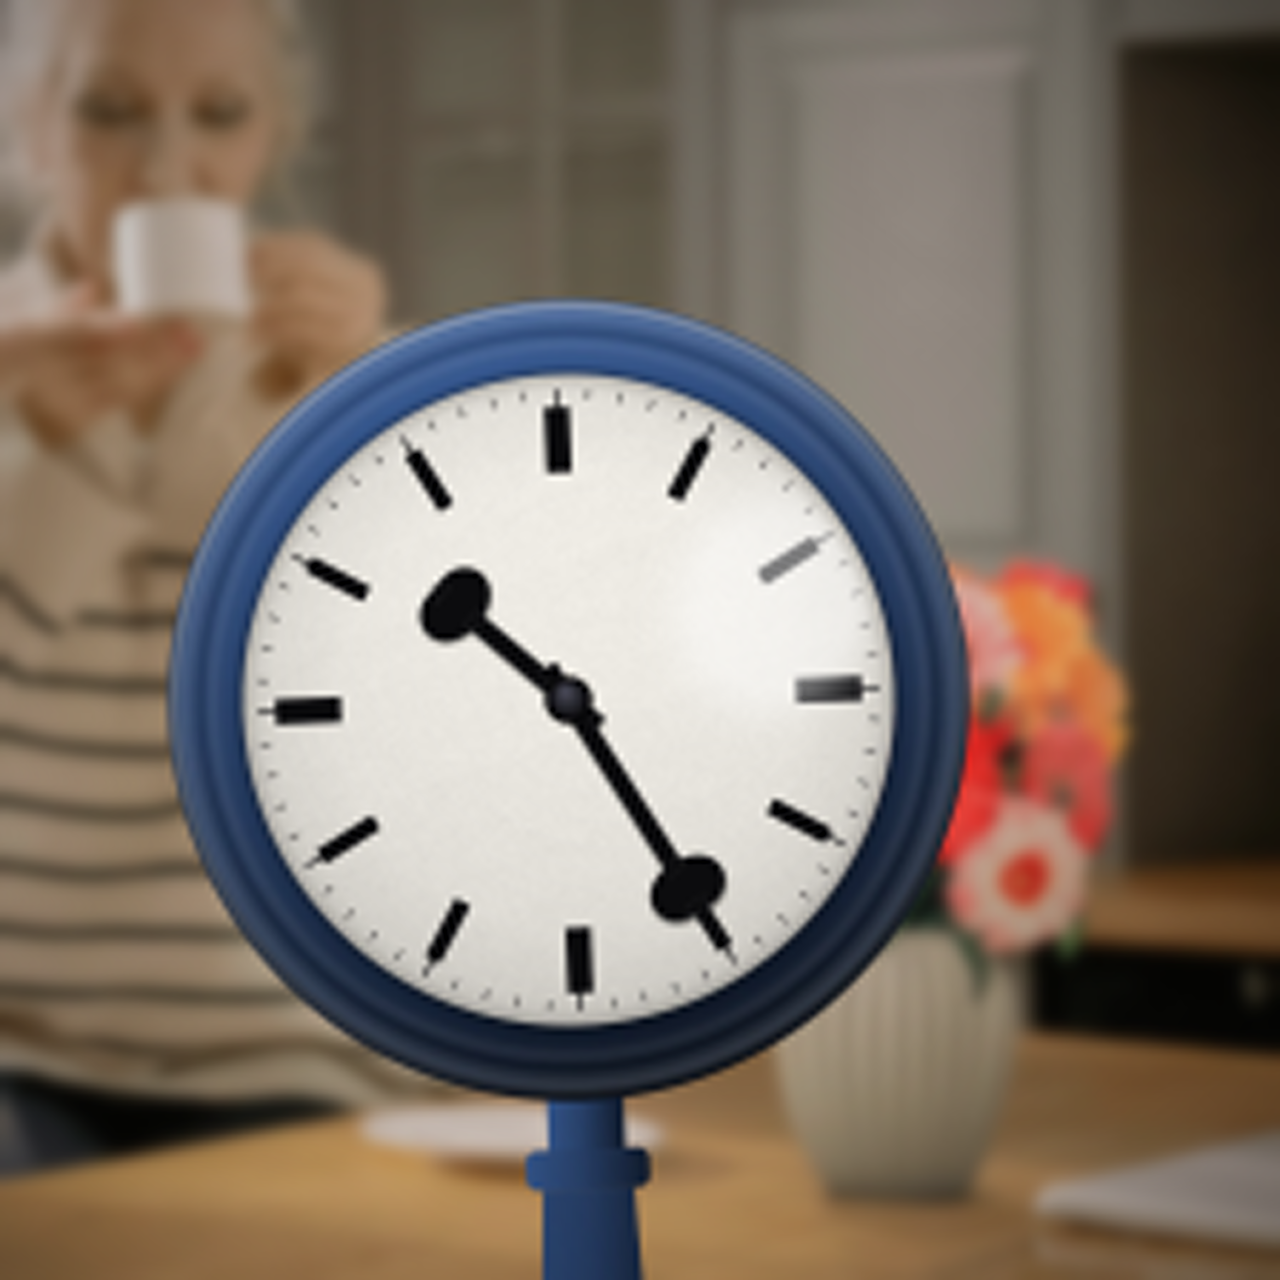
10,25
